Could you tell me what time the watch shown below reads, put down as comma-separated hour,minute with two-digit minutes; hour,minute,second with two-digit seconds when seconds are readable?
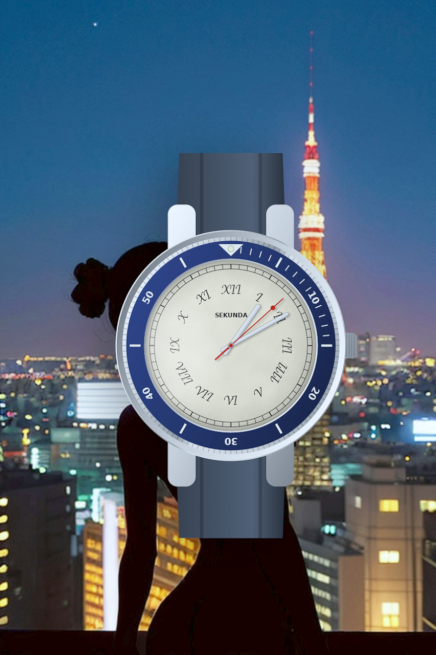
1,10,08
